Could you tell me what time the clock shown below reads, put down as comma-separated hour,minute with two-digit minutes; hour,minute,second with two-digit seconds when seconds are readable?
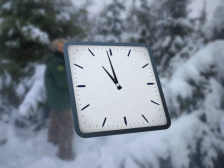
10,59
